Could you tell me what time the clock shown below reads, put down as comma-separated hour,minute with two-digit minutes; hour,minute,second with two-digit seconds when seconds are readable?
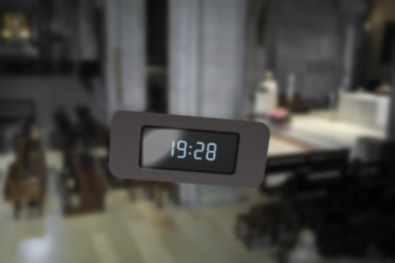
19,28
